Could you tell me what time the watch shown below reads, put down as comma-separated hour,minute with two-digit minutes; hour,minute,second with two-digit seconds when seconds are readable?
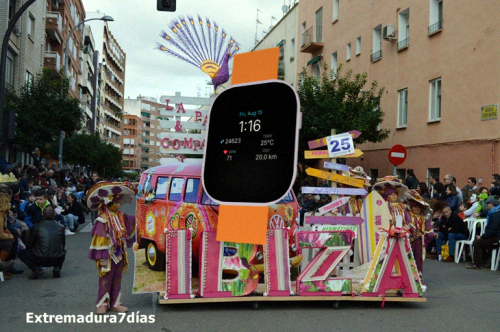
1,16
